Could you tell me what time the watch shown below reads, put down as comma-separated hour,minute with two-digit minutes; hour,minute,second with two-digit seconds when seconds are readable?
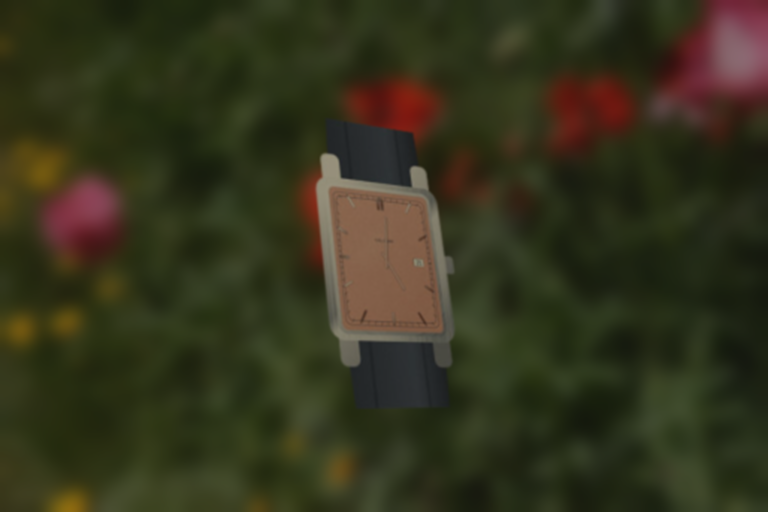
5,01
